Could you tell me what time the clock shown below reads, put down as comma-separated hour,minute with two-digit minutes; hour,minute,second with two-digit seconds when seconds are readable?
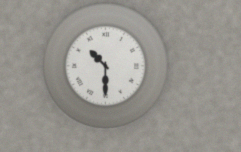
10,30
